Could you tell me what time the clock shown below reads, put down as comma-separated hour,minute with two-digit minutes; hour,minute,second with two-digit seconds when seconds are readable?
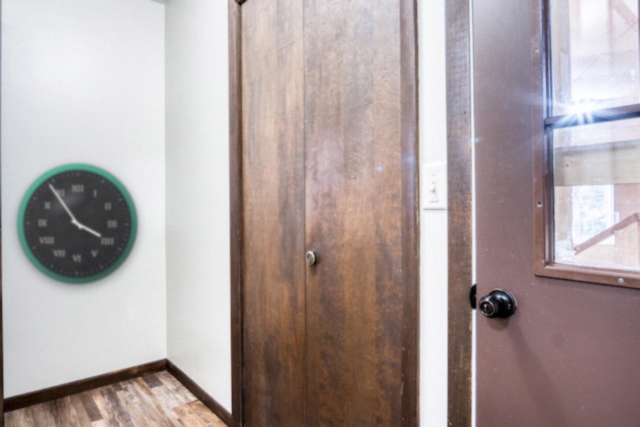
3,54
